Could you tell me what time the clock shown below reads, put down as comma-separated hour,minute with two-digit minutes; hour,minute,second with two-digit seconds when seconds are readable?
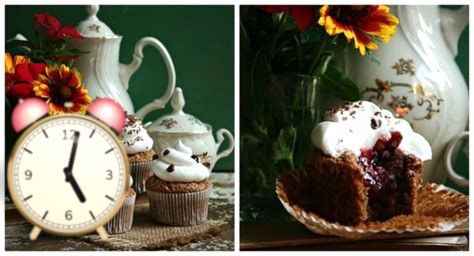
5,02
